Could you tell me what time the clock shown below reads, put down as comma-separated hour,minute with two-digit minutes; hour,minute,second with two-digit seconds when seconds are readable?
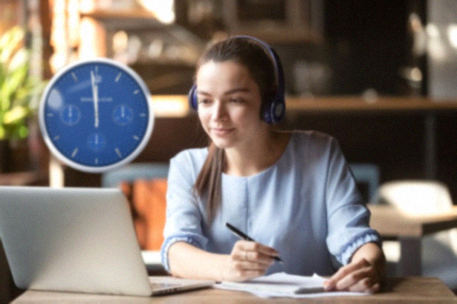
11,59
